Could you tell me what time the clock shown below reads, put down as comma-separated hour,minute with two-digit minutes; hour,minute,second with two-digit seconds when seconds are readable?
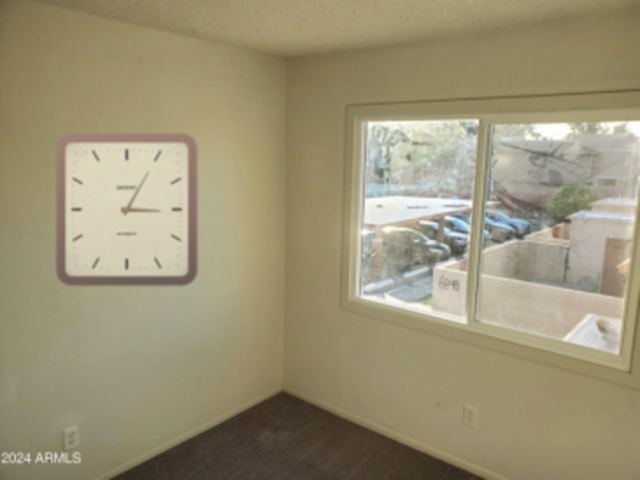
3,05
